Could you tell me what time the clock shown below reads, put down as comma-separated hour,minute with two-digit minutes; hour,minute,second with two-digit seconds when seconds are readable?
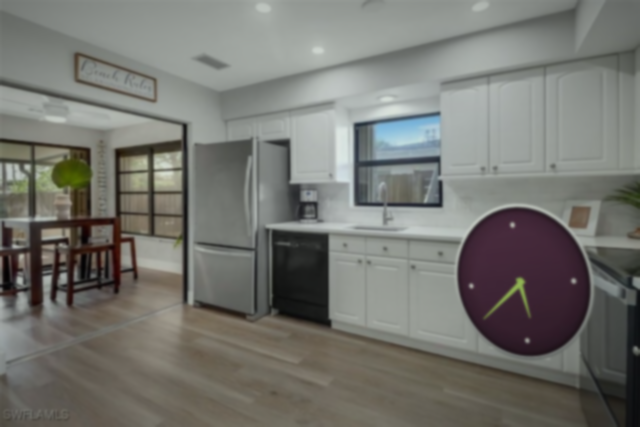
5,39
